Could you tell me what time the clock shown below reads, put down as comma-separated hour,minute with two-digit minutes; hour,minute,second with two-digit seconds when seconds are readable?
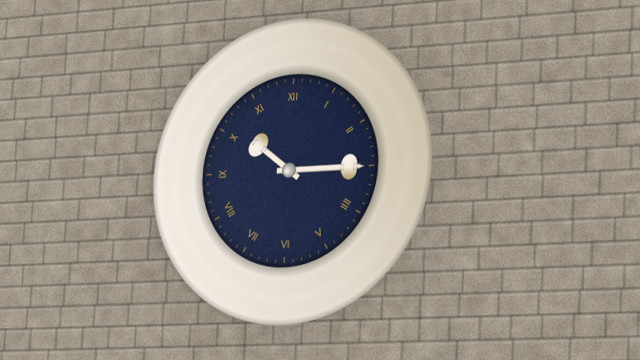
10,15
